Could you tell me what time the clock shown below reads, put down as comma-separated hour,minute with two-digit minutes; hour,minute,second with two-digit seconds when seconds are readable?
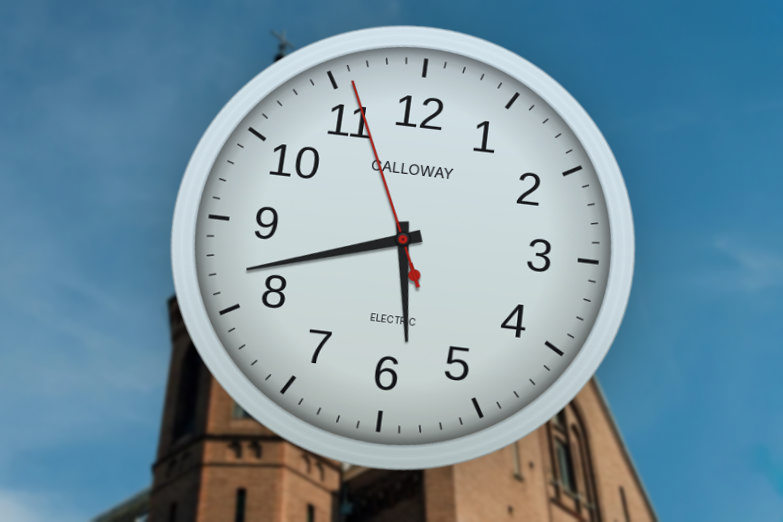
5,41,56
